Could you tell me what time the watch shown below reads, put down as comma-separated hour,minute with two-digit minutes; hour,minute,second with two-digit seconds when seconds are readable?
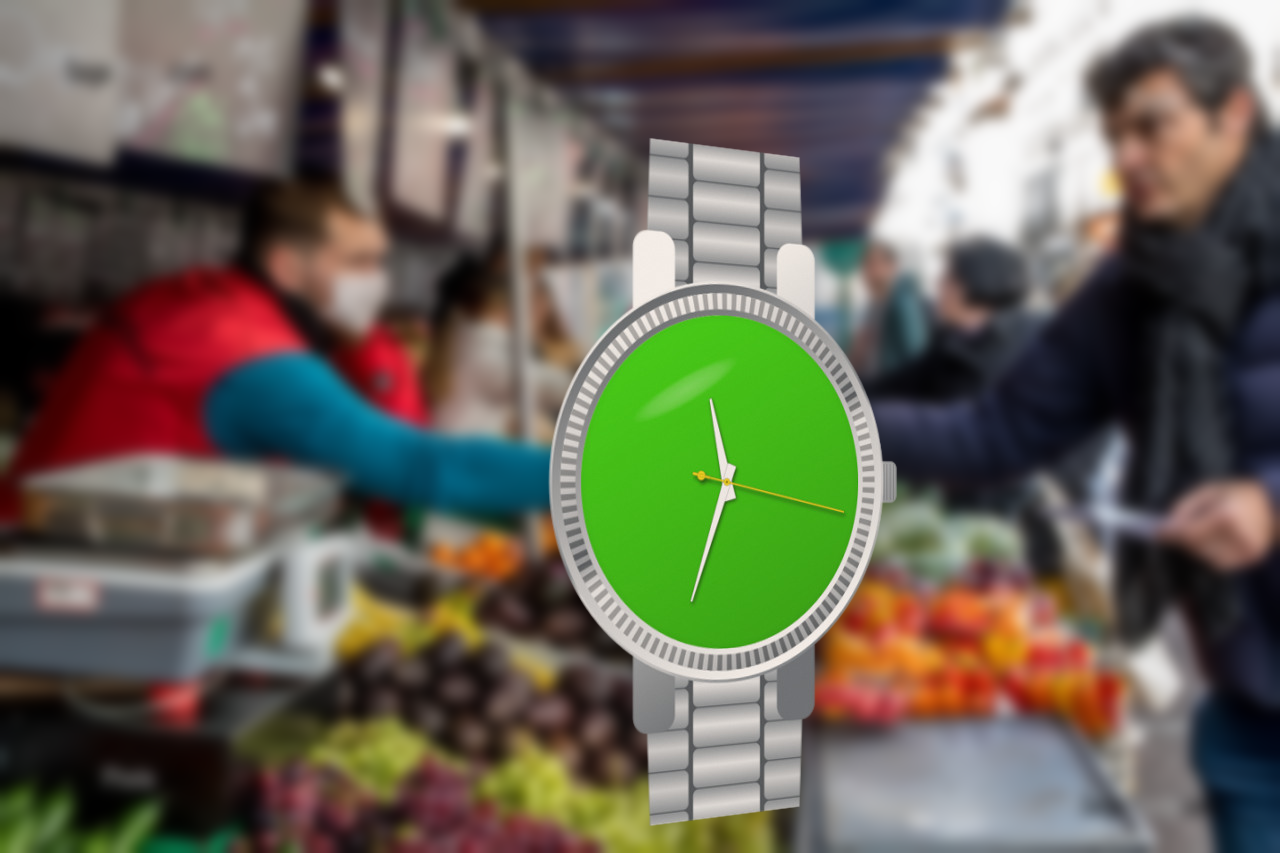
11,33,17
